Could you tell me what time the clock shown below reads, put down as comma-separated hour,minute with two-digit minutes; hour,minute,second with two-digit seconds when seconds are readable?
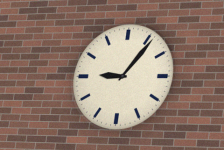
9,06
